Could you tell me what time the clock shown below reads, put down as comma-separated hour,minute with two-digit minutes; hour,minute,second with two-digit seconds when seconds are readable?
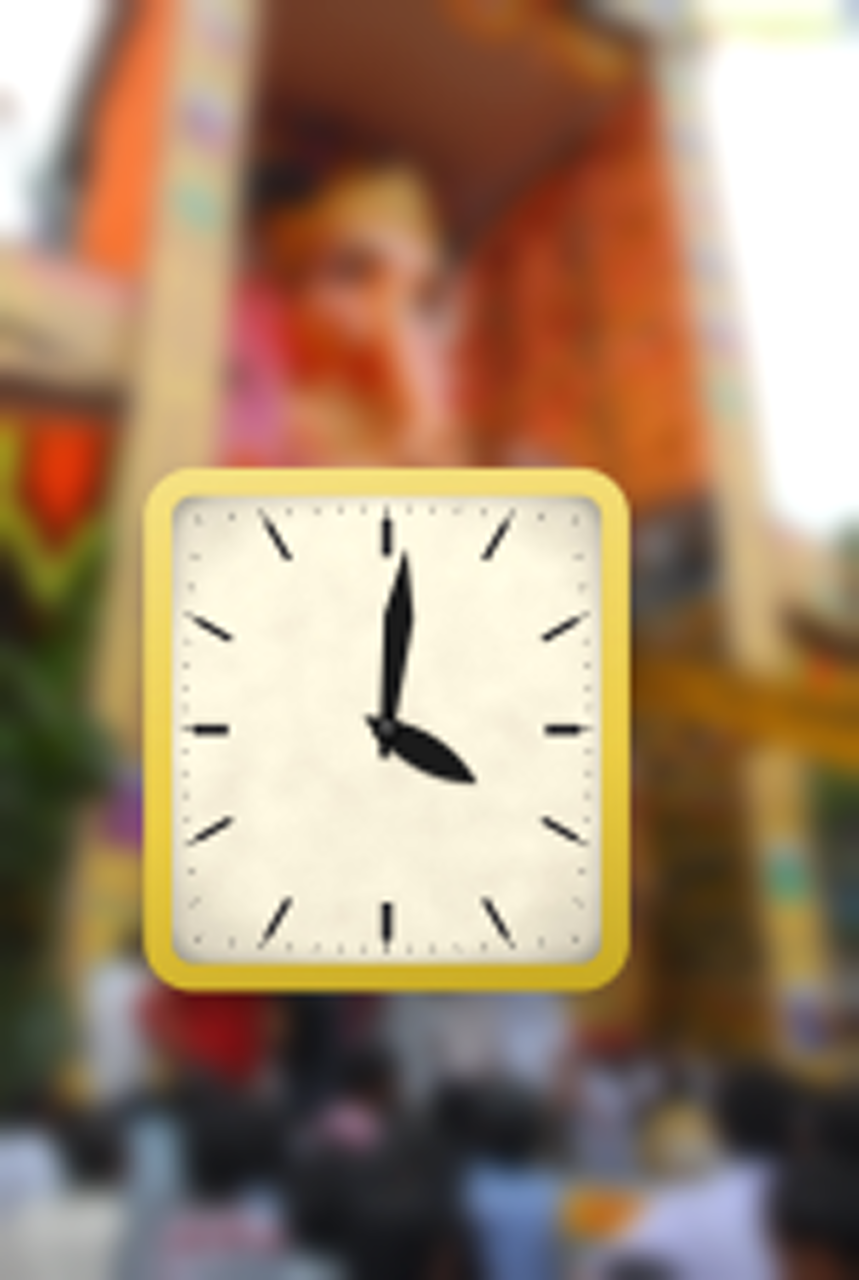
4,01
